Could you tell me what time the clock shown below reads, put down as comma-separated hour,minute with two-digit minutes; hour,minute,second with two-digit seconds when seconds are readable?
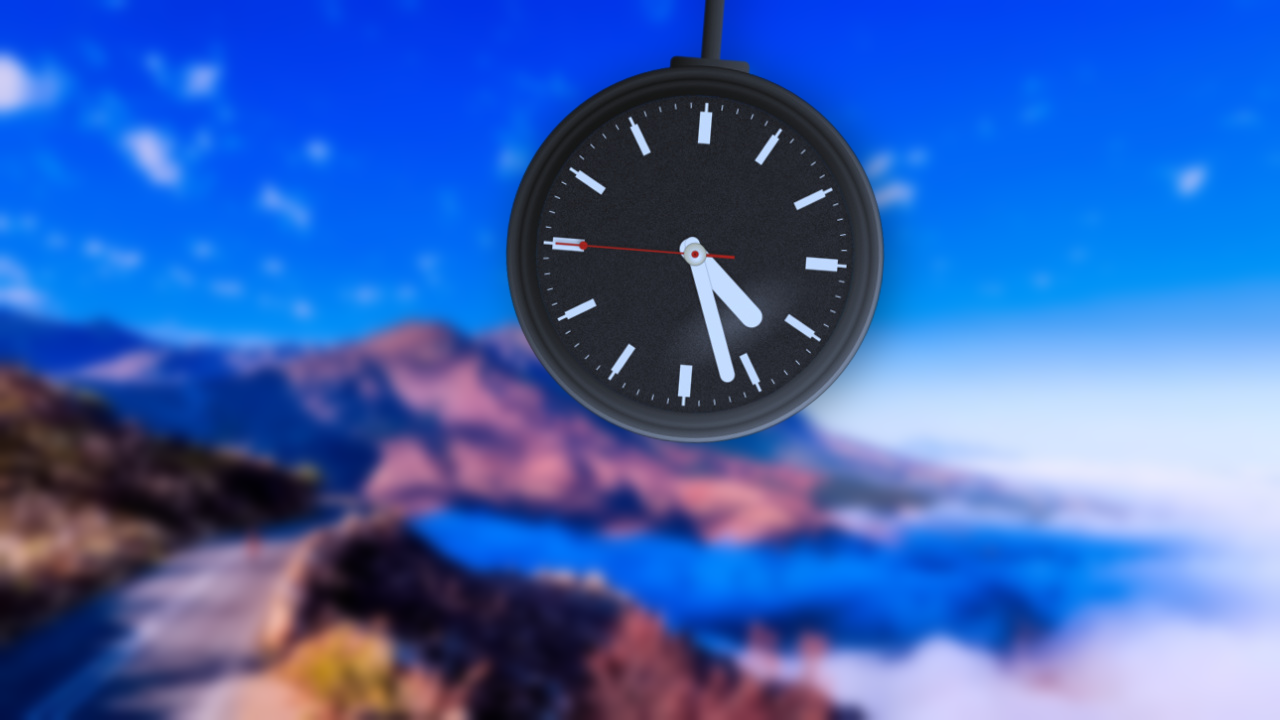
4,26,45
